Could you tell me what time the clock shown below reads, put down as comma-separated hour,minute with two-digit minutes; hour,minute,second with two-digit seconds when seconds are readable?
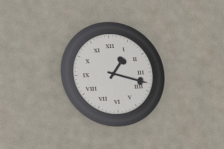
1,18
